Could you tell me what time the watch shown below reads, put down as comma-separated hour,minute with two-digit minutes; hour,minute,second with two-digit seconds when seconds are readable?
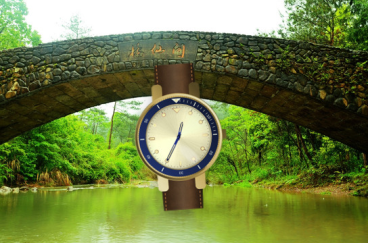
12,35
